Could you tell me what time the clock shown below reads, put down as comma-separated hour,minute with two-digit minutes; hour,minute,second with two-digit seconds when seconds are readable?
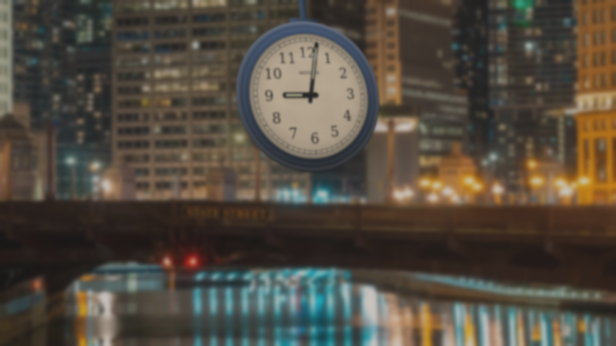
9,02
